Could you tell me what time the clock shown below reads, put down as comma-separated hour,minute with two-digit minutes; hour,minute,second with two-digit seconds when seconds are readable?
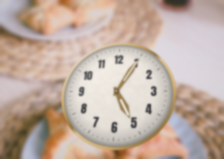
5,05
